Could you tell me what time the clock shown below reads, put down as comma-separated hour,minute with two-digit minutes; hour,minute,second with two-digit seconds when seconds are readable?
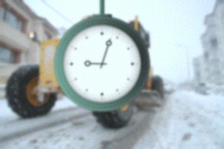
9,03
